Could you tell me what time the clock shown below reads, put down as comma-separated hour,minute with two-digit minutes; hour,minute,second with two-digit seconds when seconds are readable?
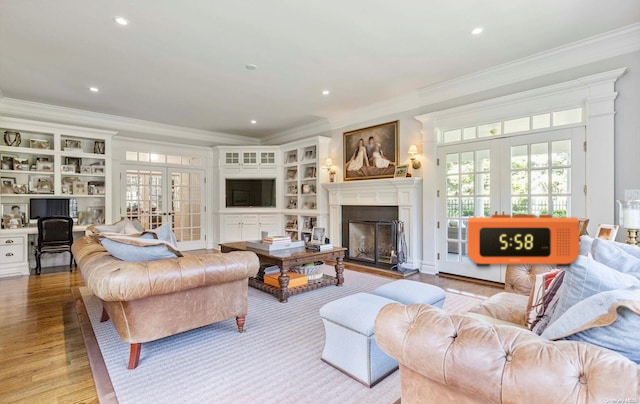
5,58
